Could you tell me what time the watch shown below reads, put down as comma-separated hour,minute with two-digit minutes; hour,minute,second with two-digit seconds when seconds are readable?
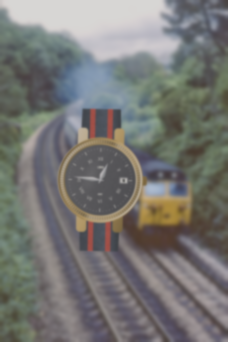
12,46
